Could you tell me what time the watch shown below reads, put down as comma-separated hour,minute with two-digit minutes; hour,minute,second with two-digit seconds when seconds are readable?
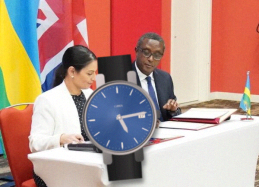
5,14
